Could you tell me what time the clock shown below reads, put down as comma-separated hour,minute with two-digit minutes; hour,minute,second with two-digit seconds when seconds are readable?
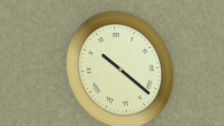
10,22
